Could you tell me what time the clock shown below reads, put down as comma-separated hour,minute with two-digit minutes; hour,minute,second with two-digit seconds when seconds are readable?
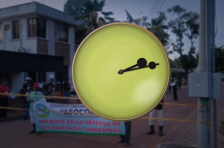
2,13
